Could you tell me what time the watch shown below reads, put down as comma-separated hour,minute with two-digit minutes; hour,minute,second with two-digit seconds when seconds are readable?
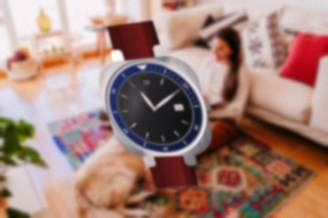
11,10
